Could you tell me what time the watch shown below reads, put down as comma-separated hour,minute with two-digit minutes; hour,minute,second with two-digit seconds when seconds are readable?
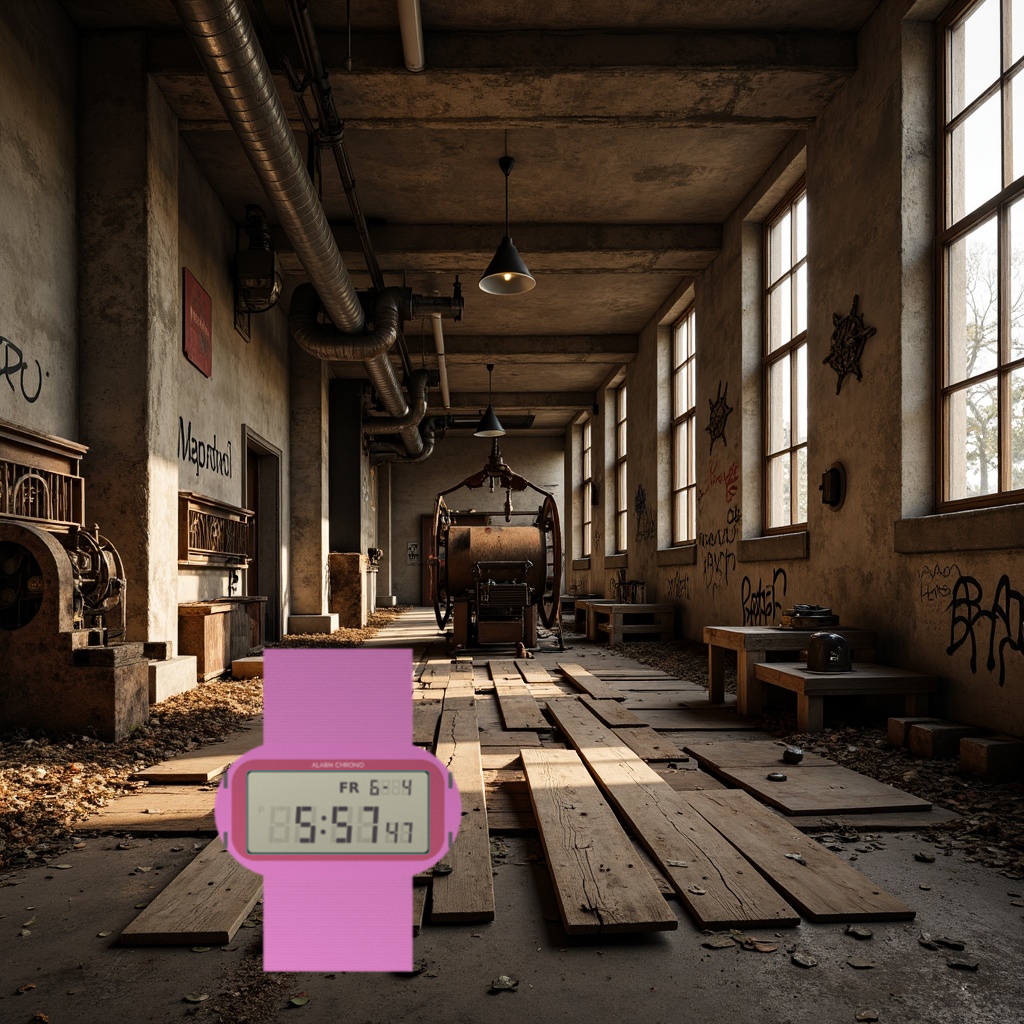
5,57,47
